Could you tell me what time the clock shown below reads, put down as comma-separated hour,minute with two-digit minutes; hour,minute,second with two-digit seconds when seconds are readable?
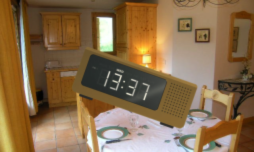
13,37
